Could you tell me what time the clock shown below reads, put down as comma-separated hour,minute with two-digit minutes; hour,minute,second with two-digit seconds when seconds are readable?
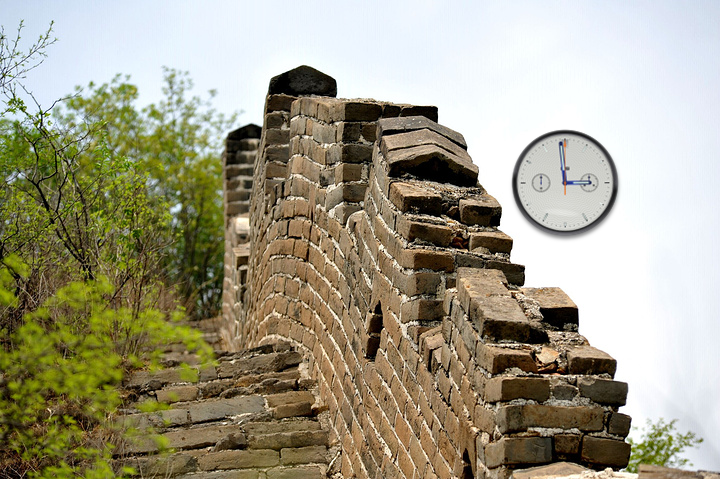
2,59
